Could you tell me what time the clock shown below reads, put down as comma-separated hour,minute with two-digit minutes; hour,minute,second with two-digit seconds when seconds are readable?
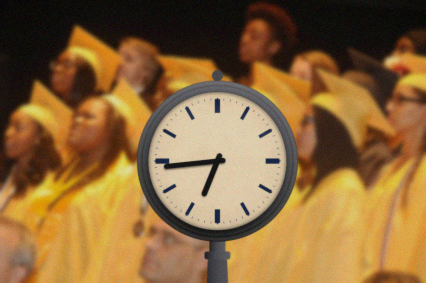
6,44
